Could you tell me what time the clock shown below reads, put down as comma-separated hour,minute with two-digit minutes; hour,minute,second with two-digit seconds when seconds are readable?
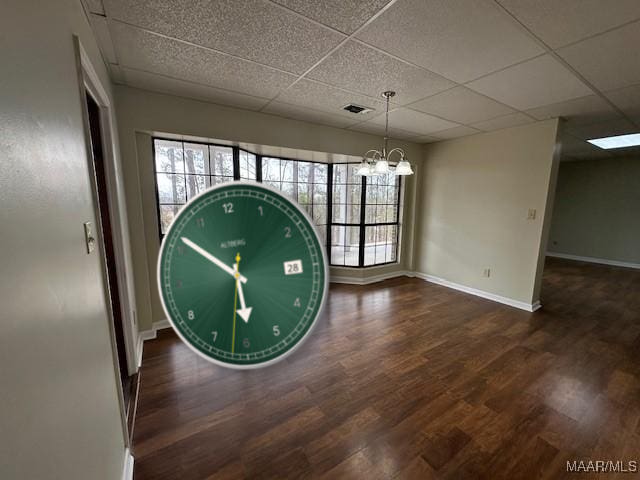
5,51,32
